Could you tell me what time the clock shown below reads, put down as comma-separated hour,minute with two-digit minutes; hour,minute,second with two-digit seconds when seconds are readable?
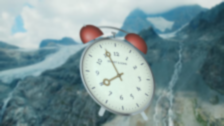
7,56
